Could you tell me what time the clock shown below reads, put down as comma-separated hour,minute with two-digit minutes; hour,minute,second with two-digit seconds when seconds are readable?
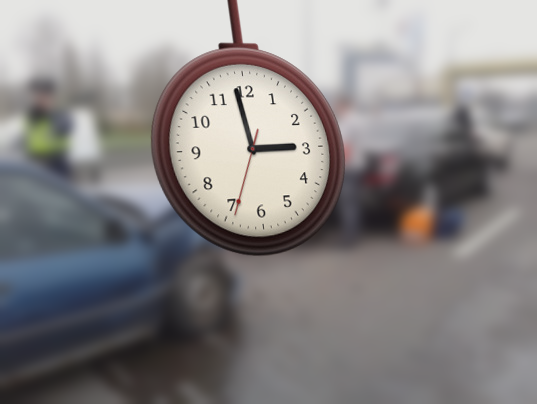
2,58,34
